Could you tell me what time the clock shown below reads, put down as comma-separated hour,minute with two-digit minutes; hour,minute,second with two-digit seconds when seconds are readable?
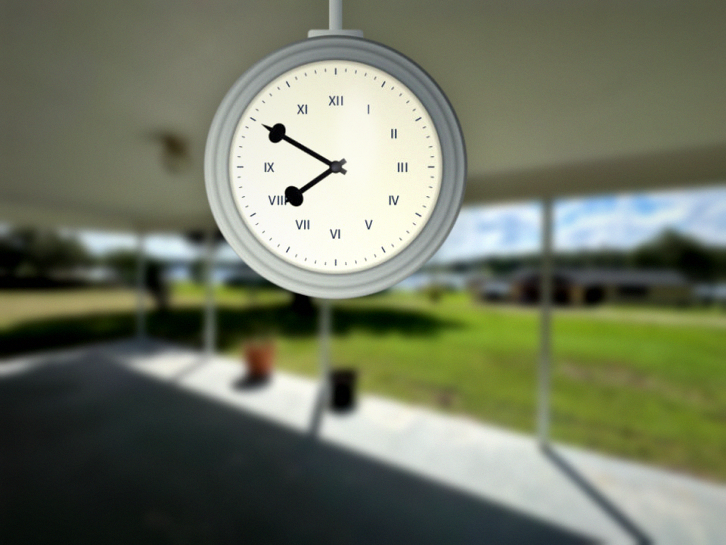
7,50
